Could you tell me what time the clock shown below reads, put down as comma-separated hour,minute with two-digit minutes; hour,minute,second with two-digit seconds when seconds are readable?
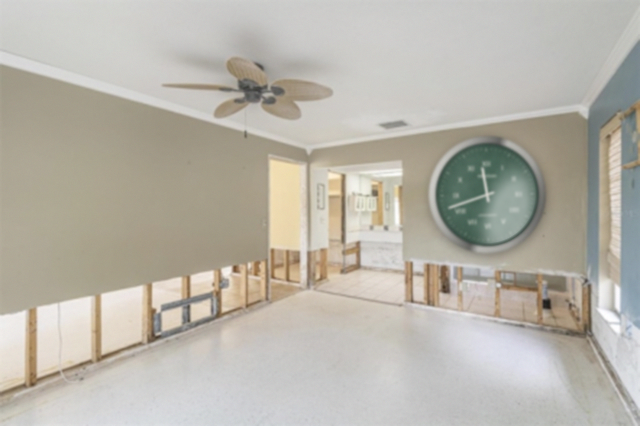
11,42
